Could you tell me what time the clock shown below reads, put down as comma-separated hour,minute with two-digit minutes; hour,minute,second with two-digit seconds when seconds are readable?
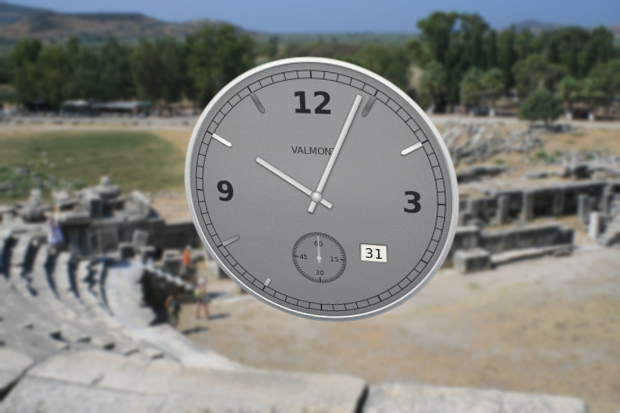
10,04
